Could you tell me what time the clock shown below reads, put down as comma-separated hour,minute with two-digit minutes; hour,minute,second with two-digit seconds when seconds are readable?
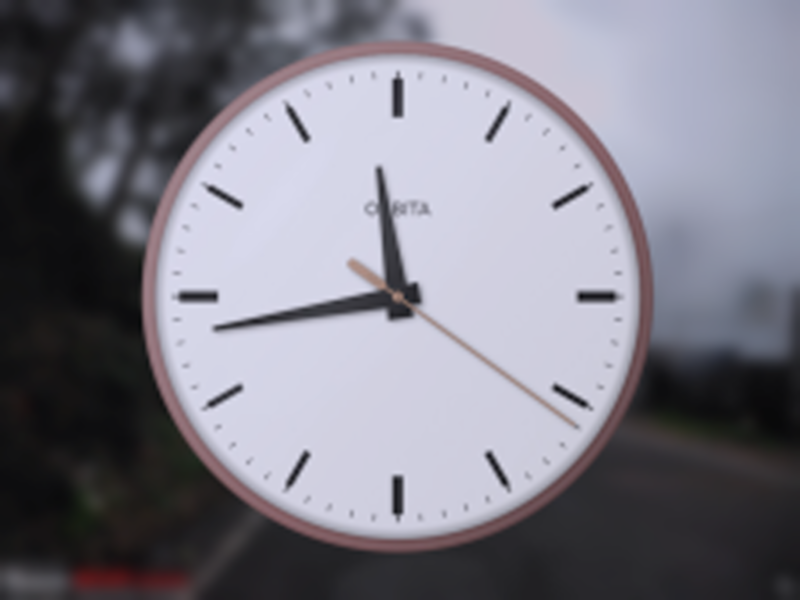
11,43,21
